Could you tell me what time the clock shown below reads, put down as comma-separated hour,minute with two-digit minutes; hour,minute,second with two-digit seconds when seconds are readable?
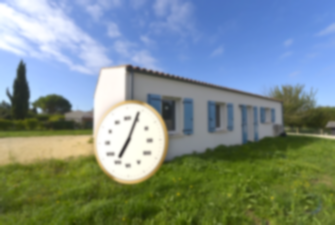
7,04
